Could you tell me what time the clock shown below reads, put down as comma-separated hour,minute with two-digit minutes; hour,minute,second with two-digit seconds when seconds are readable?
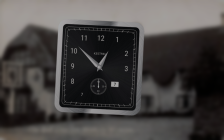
12,52
